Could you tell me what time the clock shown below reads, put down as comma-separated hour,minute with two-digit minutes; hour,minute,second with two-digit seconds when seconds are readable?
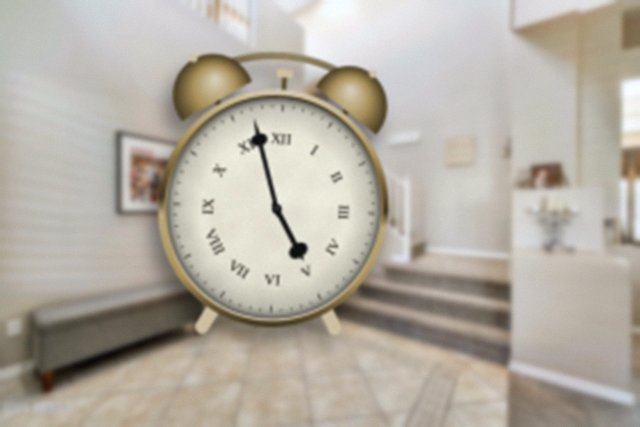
4,57
